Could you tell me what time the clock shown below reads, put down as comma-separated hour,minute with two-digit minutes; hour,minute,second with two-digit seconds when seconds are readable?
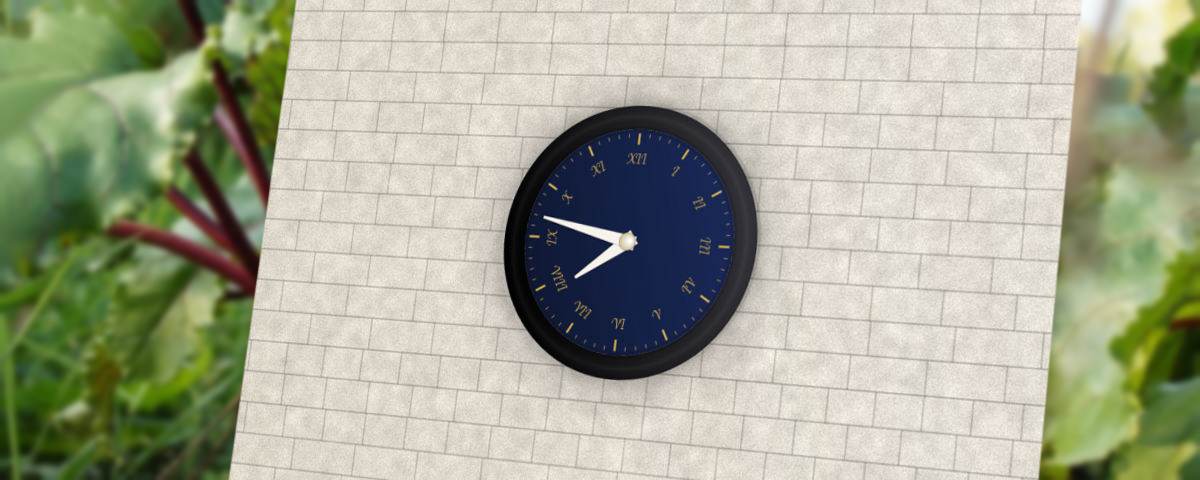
7,47
